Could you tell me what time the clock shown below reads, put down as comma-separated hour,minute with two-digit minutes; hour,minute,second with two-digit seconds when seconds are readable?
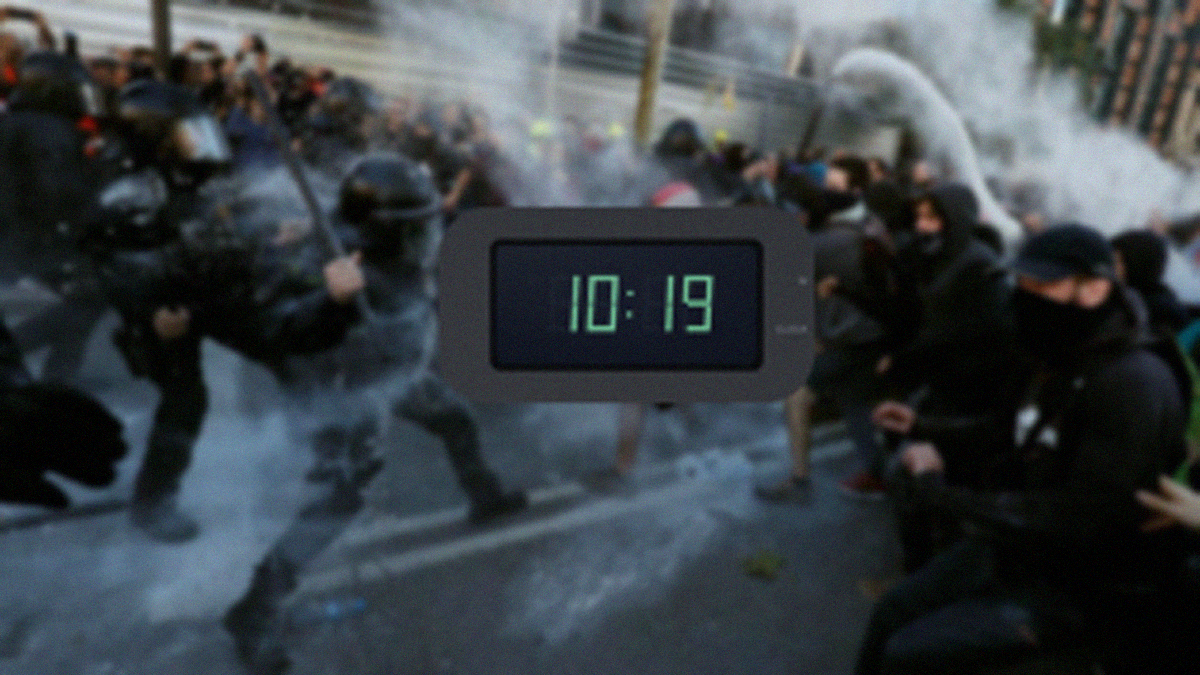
10,19
